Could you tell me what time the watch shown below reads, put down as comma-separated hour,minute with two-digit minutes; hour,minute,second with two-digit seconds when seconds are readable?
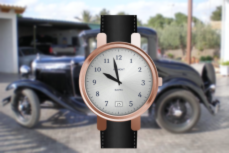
9,58
